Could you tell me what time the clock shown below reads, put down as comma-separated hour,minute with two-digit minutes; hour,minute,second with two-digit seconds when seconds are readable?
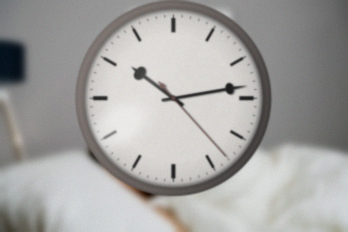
10,13,23
